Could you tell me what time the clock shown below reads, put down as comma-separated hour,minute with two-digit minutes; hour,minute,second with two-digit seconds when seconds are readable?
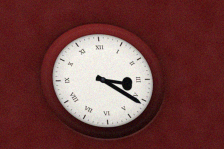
3,21
